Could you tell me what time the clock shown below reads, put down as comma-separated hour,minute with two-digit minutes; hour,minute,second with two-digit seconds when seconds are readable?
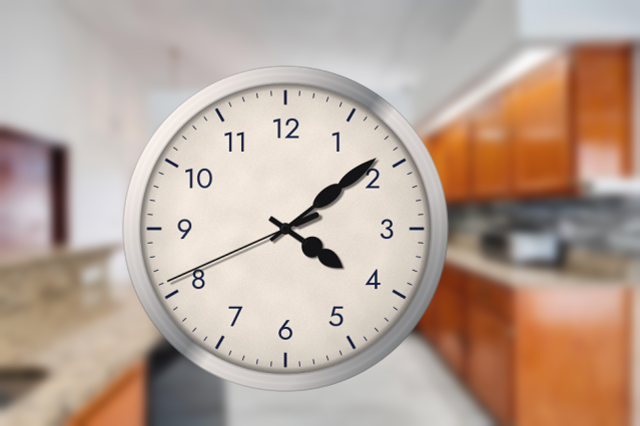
4,08,41
